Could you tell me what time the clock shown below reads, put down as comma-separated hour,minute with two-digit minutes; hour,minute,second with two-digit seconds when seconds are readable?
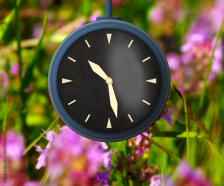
10,28
